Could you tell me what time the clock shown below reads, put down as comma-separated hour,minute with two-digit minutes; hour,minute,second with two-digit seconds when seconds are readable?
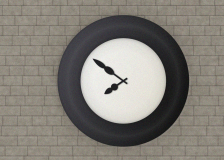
7,51
